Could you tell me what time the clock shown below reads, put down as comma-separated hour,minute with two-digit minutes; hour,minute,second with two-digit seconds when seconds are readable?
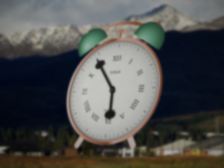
5,54
